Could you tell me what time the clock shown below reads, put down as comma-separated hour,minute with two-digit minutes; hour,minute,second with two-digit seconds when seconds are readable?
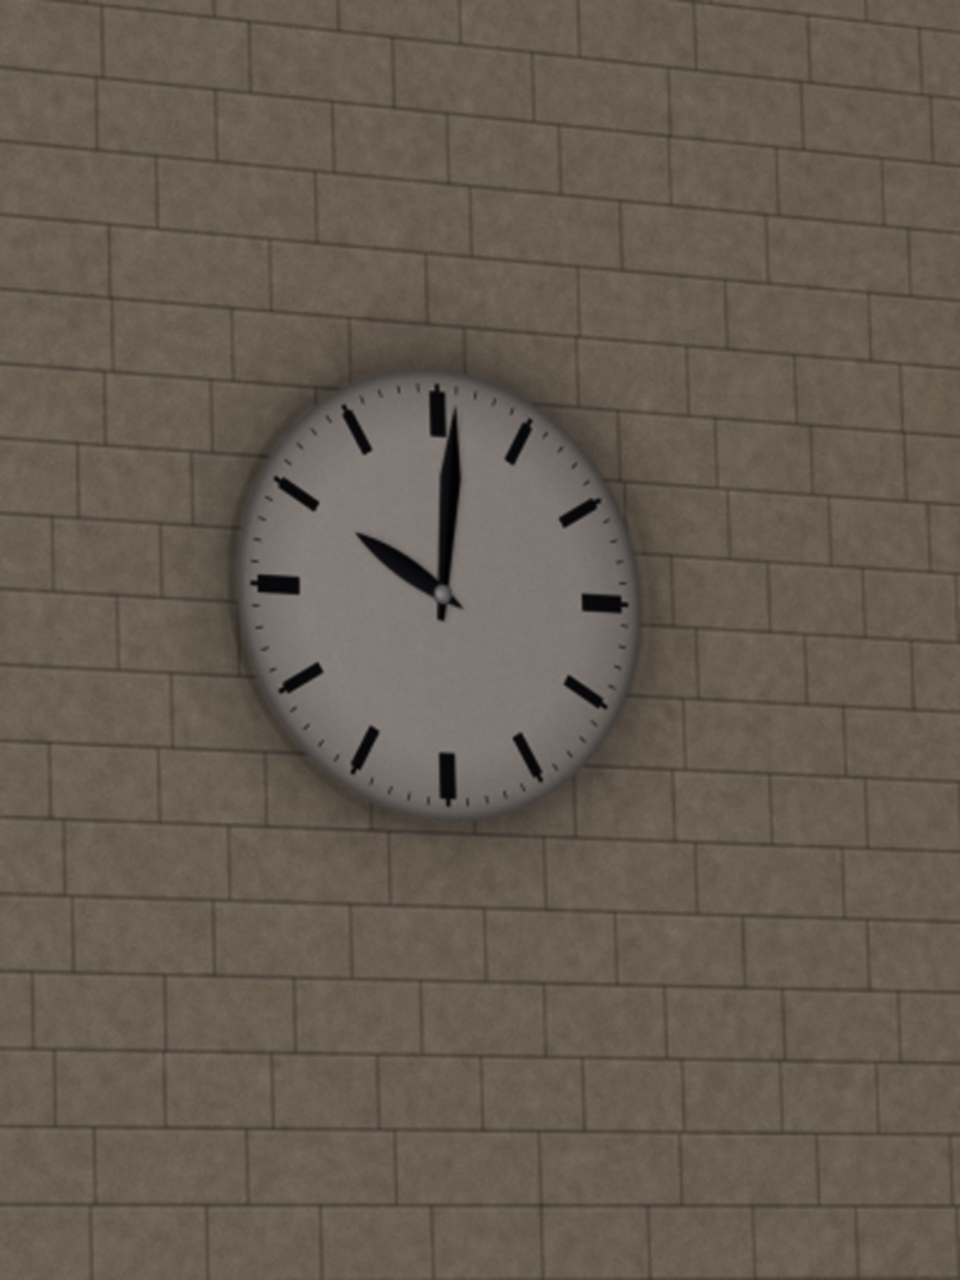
10,01
